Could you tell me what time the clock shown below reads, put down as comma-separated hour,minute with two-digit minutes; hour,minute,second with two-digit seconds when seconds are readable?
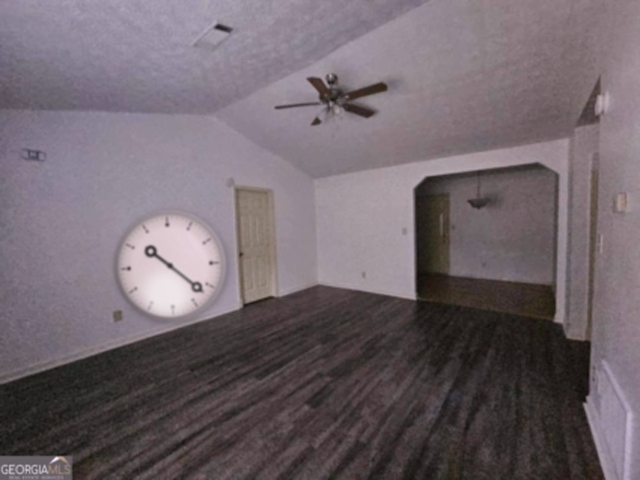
10,22
